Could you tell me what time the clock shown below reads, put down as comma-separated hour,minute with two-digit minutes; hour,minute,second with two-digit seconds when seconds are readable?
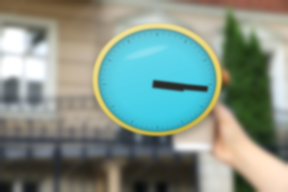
3,16
